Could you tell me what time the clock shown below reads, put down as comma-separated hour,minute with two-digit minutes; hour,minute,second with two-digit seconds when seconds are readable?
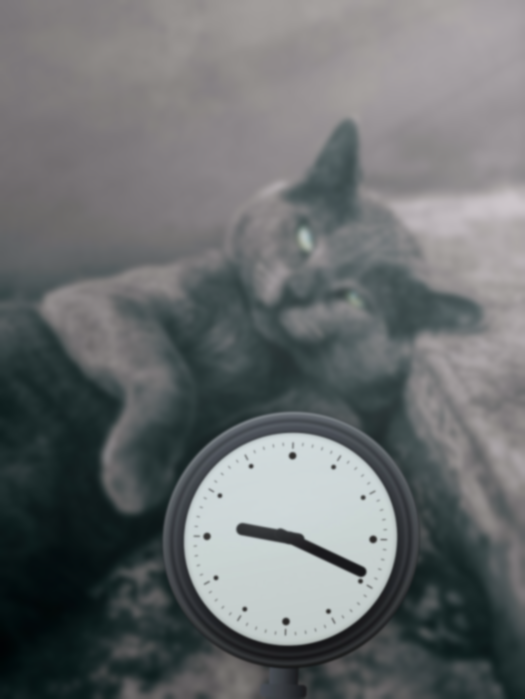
9,19
